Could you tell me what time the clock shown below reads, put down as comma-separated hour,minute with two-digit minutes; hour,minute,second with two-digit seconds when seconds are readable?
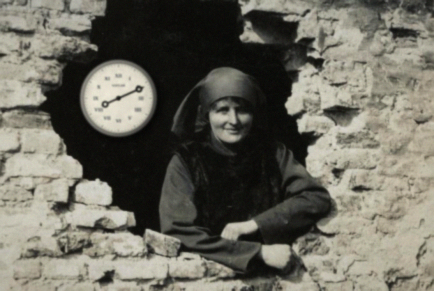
8,11
